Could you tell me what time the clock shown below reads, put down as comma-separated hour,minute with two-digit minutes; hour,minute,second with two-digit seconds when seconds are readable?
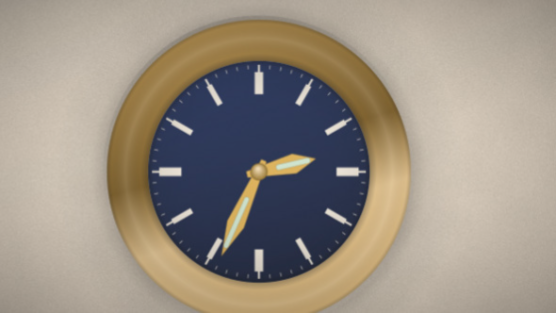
2,34
